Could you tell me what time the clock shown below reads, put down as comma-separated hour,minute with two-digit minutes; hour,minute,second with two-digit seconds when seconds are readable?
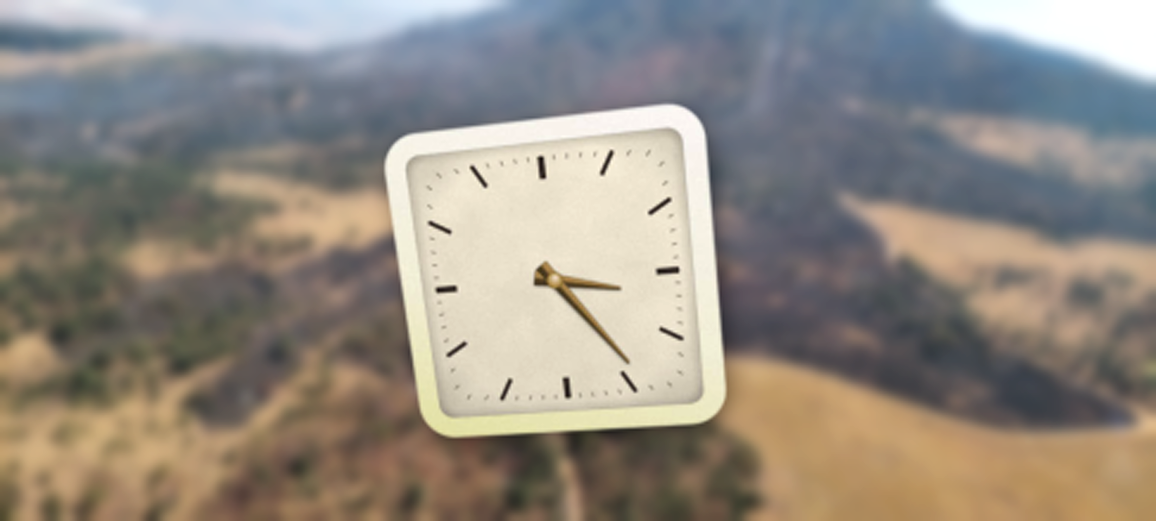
3,24
